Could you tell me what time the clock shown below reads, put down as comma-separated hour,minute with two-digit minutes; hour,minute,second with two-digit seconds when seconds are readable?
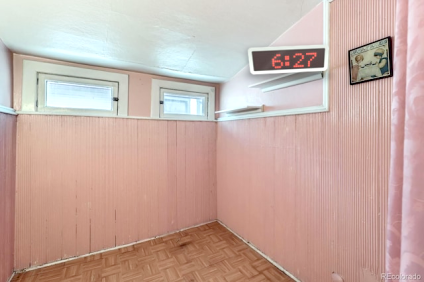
6,27
